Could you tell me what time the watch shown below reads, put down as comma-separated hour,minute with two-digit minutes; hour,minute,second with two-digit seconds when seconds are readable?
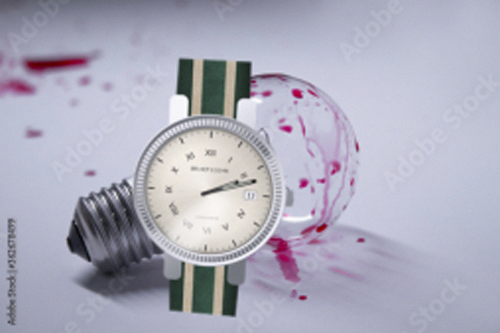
2,12
